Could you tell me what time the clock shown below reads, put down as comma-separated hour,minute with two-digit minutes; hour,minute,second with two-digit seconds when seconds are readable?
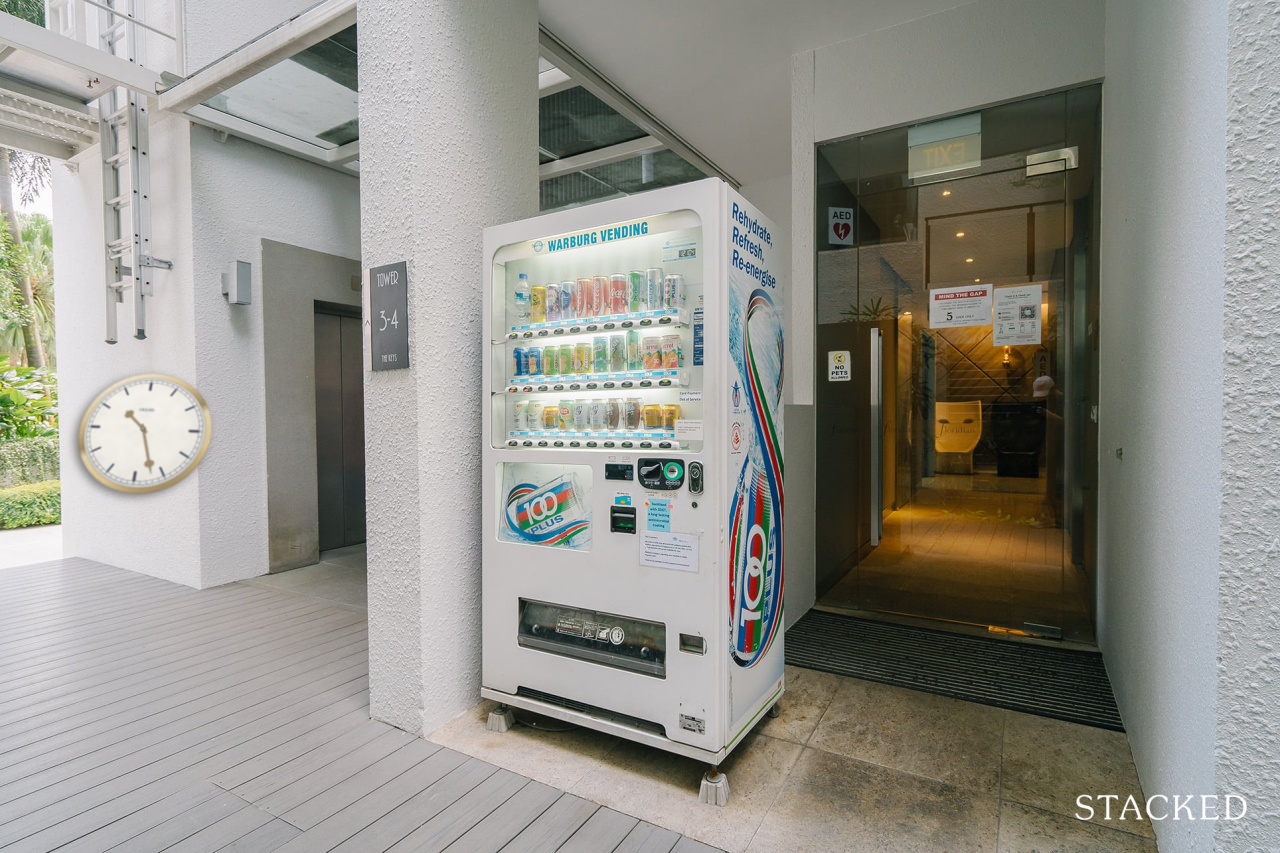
10,27
